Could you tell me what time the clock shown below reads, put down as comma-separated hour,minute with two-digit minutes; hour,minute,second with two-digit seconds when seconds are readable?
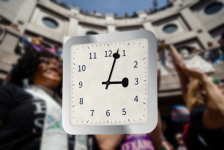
3,03
